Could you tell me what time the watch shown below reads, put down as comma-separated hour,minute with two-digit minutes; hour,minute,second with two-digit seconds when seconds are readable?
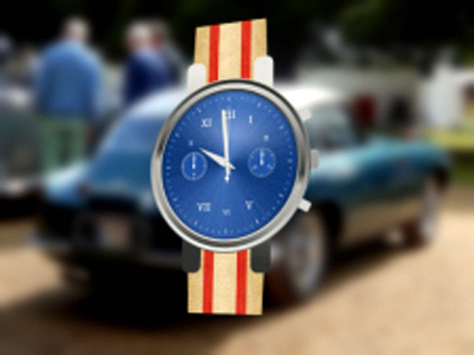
9,59
